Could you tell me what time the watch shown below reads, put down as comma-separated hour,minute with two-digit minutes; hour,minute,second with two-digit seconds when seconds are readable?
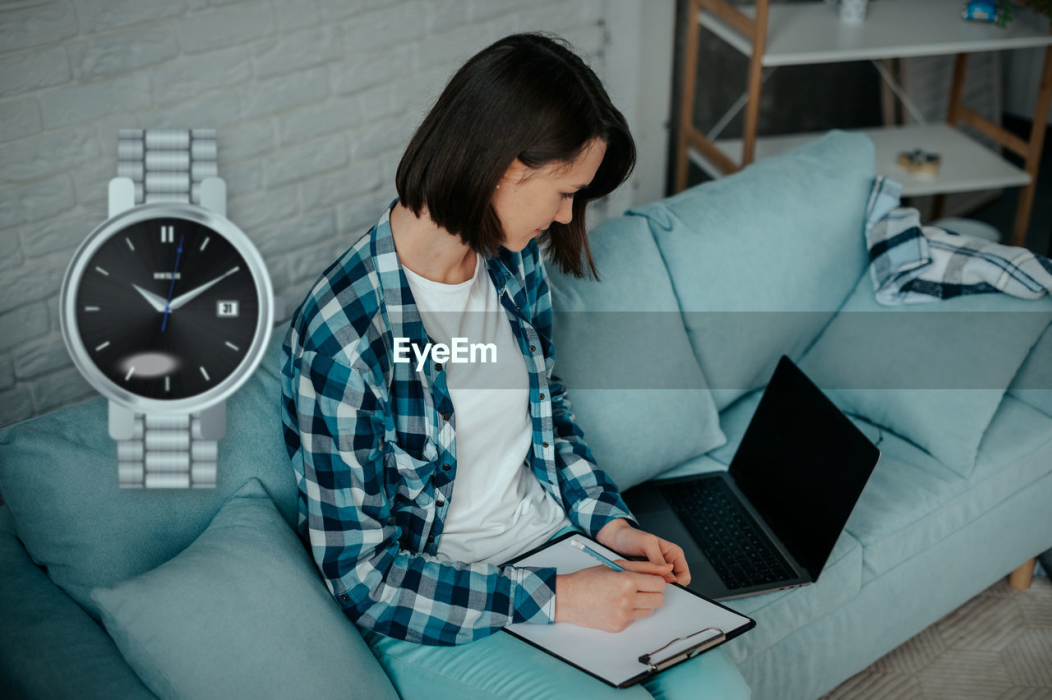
10,10,02
